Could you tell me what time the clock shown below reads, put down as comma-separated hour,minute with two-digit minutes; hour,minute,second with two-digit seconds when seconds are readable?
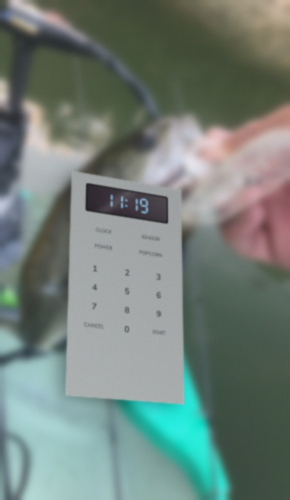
11,19
